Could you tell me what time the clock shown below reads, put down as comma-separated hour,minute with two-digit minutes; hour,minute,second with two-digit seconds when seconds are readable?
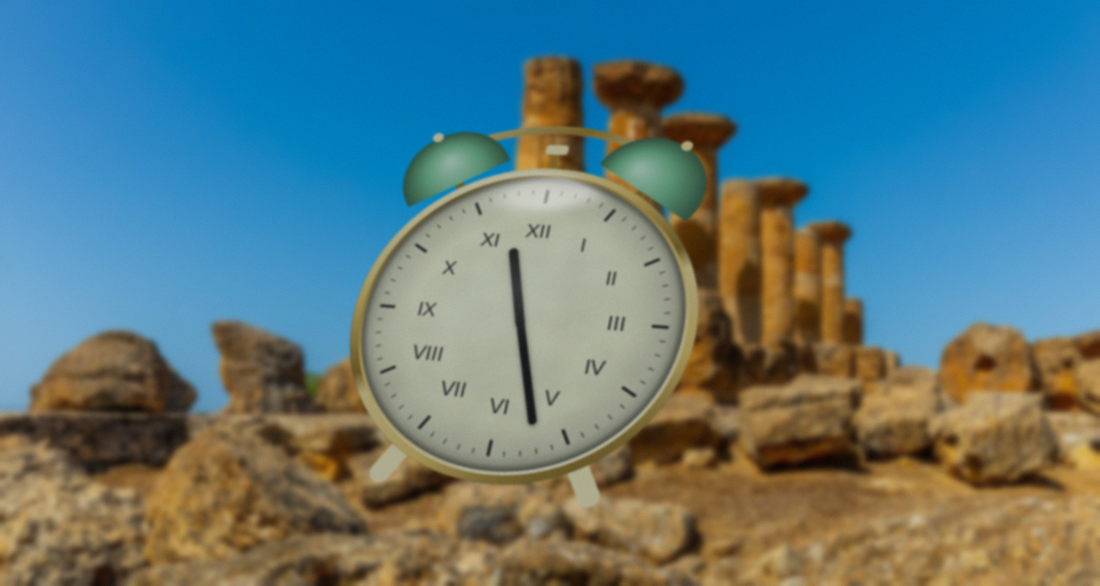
11,27
